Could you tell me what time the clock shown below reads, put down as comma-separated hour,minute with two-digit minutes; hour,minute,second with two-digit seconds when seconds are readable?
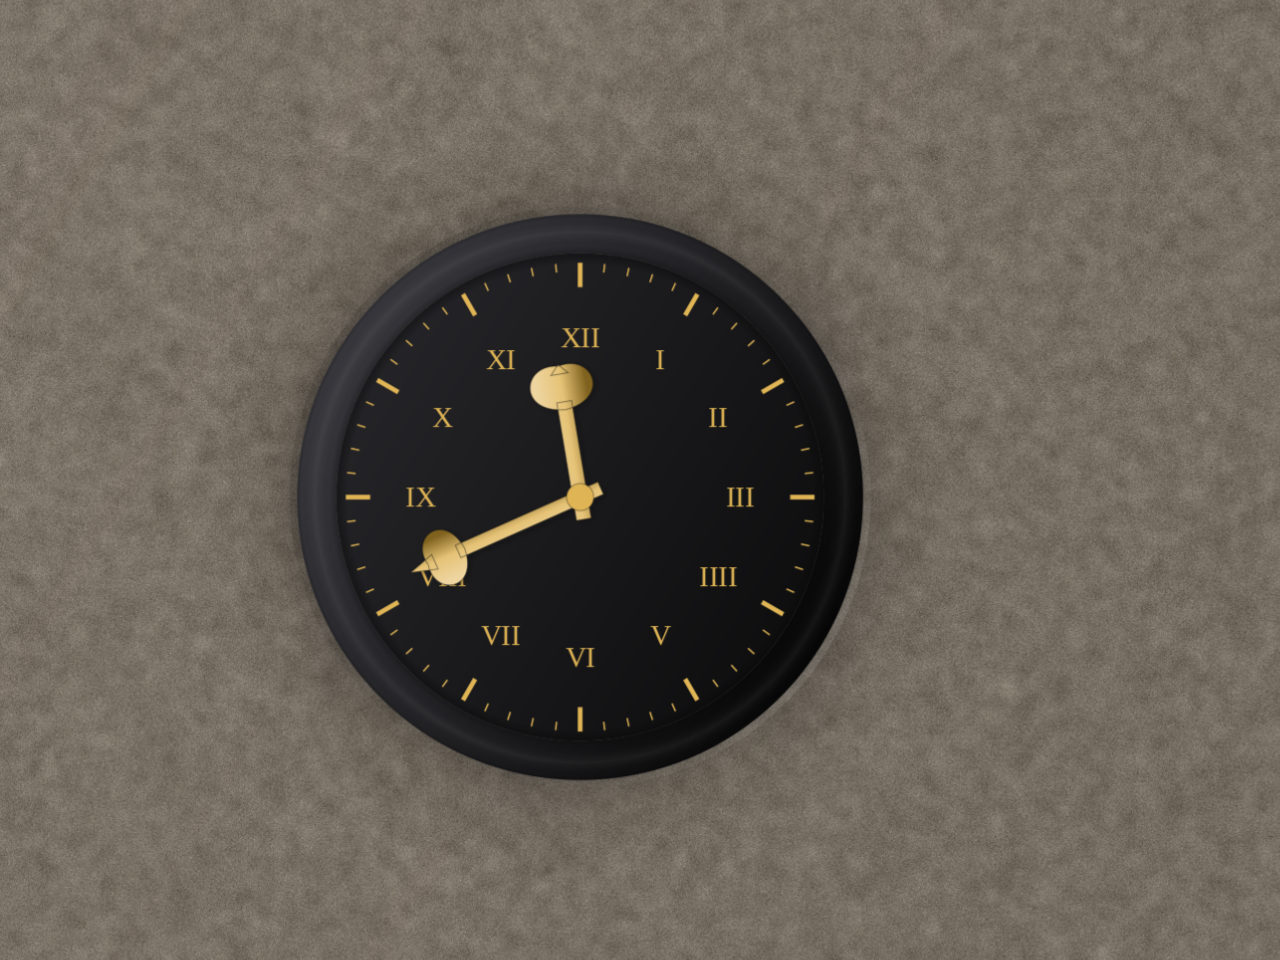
11,41
